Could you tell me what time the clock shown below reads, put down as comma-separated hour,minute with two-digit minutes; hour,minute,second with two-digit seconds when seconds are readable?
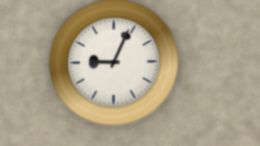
9,04
